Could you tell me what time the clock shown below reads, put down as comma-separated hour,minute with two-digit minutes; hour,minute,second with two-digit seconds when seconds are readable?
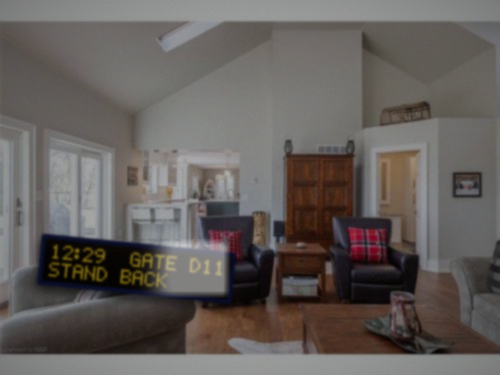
12,29
